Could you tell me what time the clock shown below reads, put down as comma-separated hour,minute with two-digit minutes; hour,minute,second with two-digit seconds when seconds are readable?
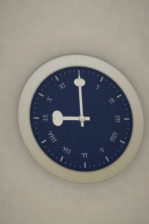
9,00
